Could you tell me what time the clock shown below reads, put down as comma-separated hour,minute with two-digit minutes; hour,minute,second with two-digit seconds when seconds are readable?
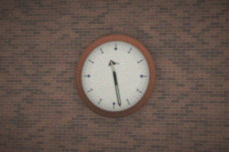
11,28
